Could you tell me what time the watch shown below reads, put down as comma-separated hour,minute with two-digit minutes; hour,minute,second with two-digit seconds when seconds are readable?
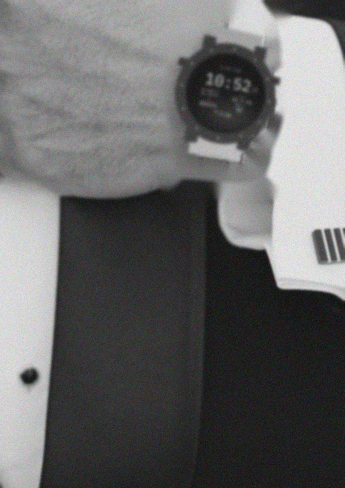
10,52
